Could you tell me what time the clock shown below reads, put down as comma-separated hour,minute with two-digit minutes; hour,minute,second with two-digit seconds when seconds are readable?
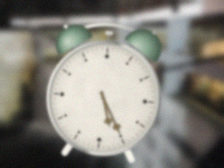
5,25
